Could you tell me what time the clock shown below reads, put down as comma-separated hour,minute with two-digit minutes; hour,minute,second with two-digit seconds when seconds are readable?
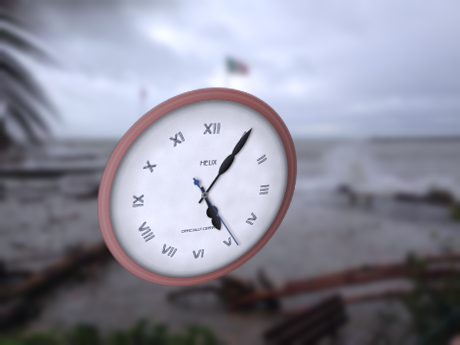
5,05,24
